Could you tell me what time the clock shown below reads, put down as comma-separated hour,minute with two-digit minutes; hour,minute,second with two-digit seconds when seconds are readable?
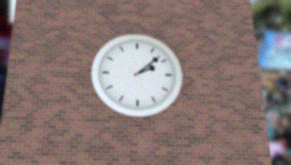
2,08
